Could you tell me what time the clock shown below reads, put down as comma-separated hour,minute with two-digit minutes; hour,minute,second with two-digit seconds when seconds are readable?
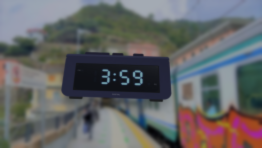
3,59
